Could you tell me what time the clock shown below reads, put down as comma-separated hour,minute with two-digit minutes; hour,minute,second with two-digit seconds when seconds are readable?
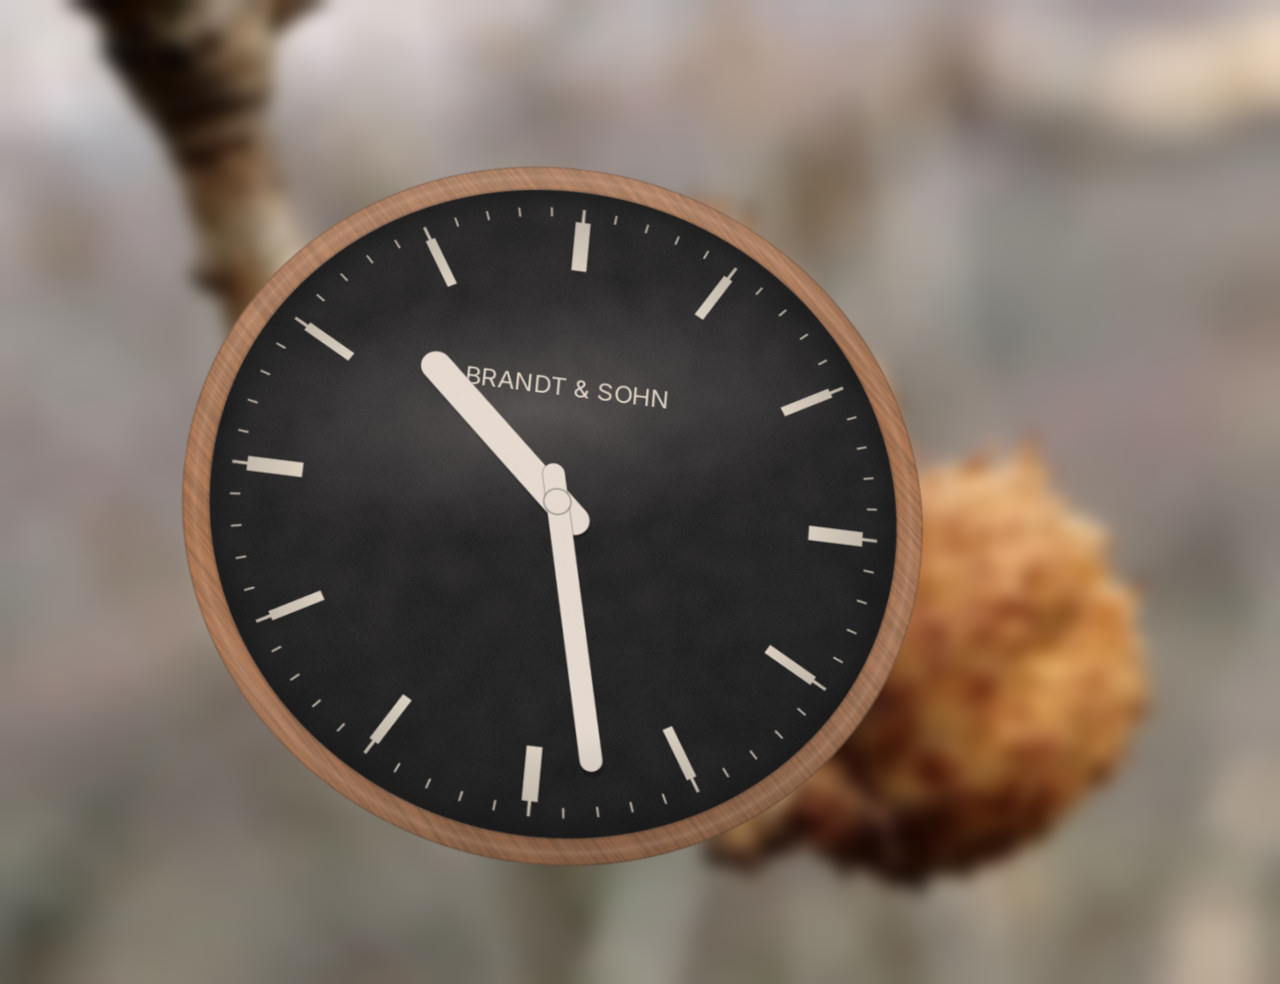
10,28
